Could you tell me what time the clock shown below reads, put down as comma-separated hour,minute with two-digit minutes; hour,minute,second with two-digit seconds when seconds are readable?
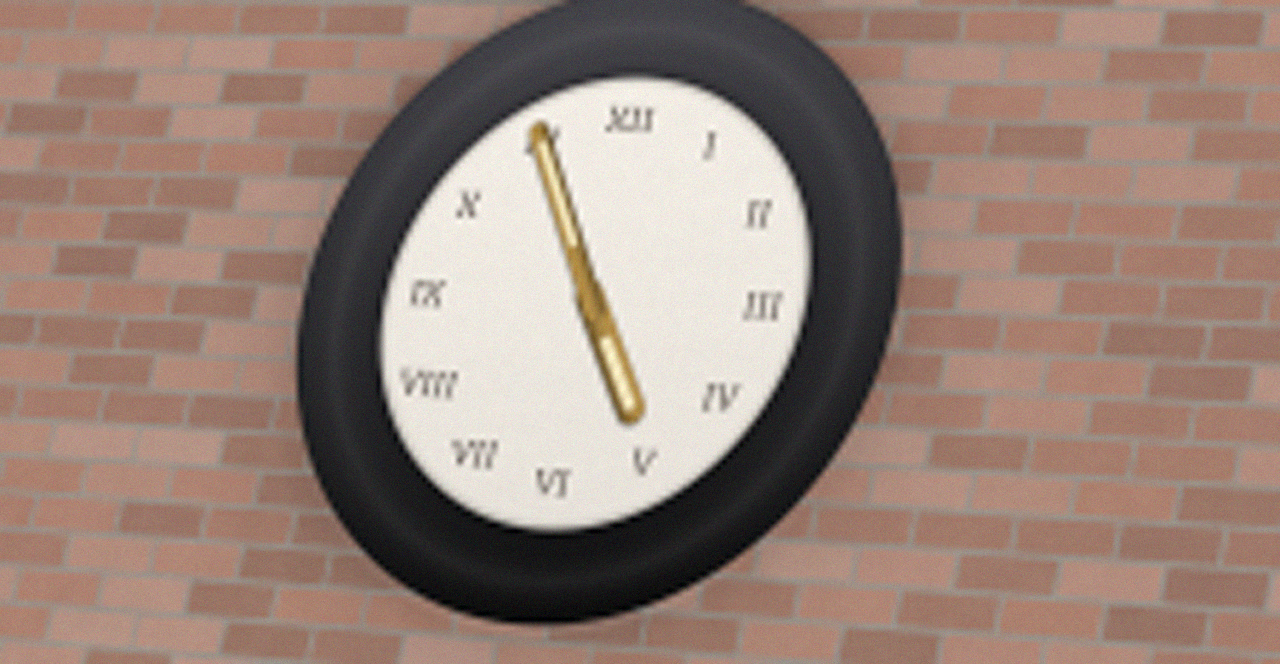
4,55
